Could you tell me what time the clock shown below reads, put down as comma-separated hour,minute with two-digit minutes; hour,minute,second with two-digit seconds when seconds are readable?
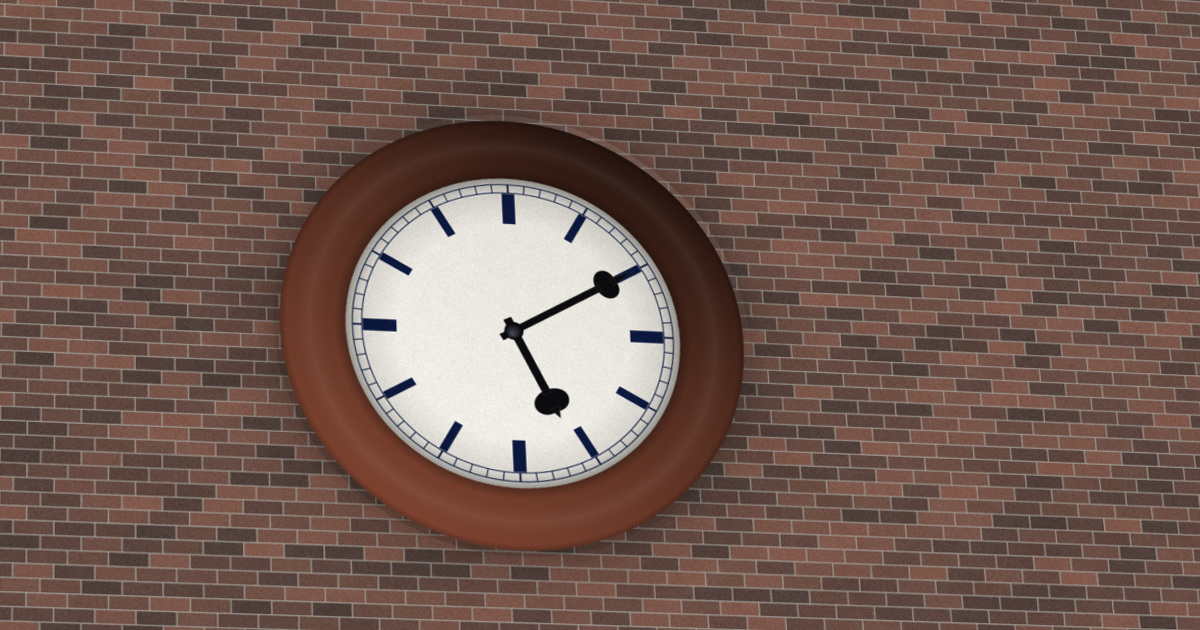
5,10
